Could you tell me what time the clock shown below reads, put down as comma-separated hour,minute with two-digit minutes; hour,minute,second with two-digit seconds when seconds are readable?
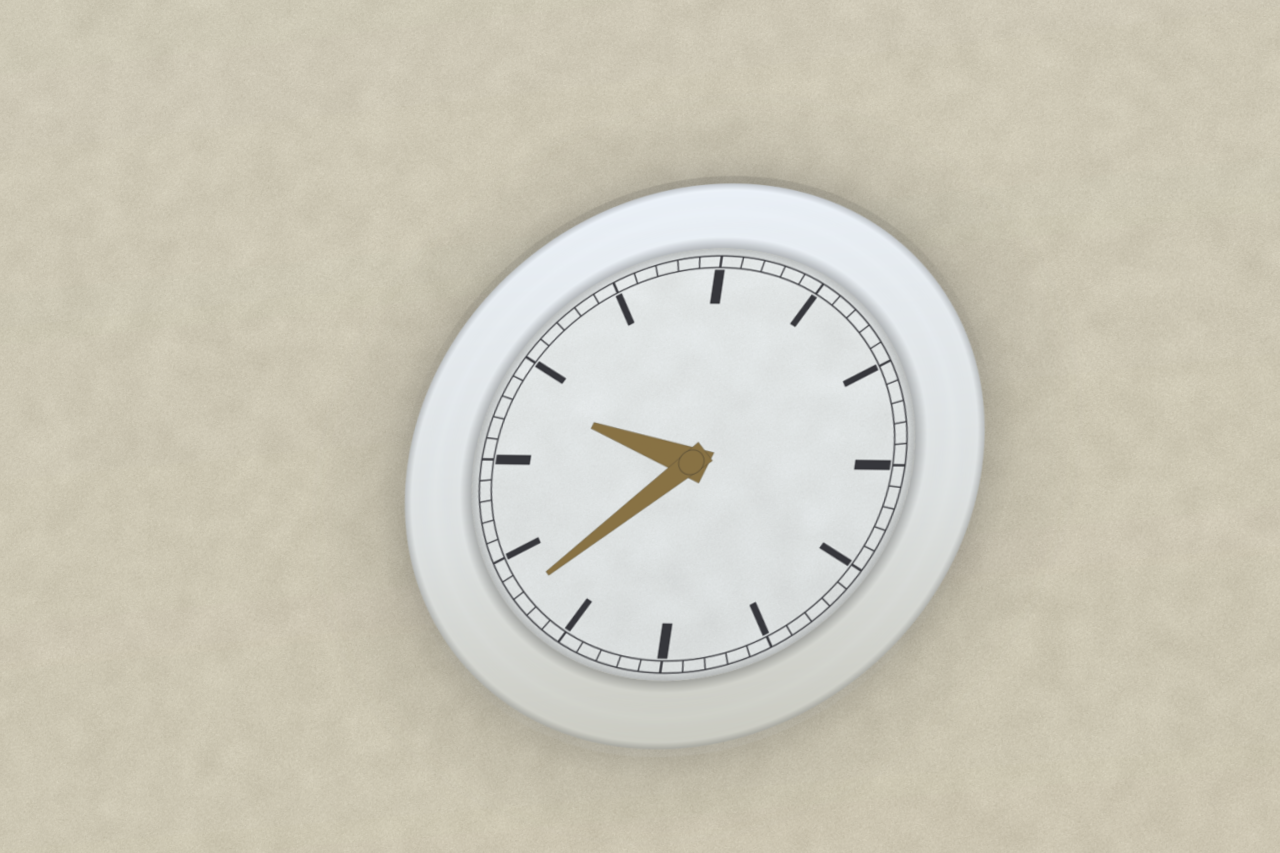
9,38
